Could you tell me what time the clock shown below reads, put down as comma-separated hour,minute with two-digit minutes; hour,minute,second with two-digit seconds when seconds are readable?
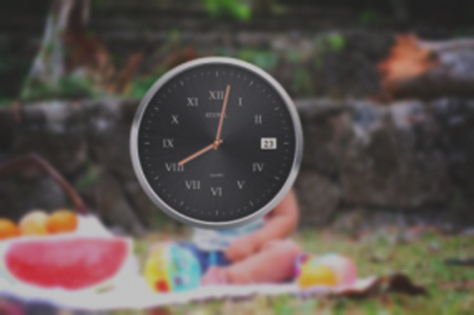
8,02
